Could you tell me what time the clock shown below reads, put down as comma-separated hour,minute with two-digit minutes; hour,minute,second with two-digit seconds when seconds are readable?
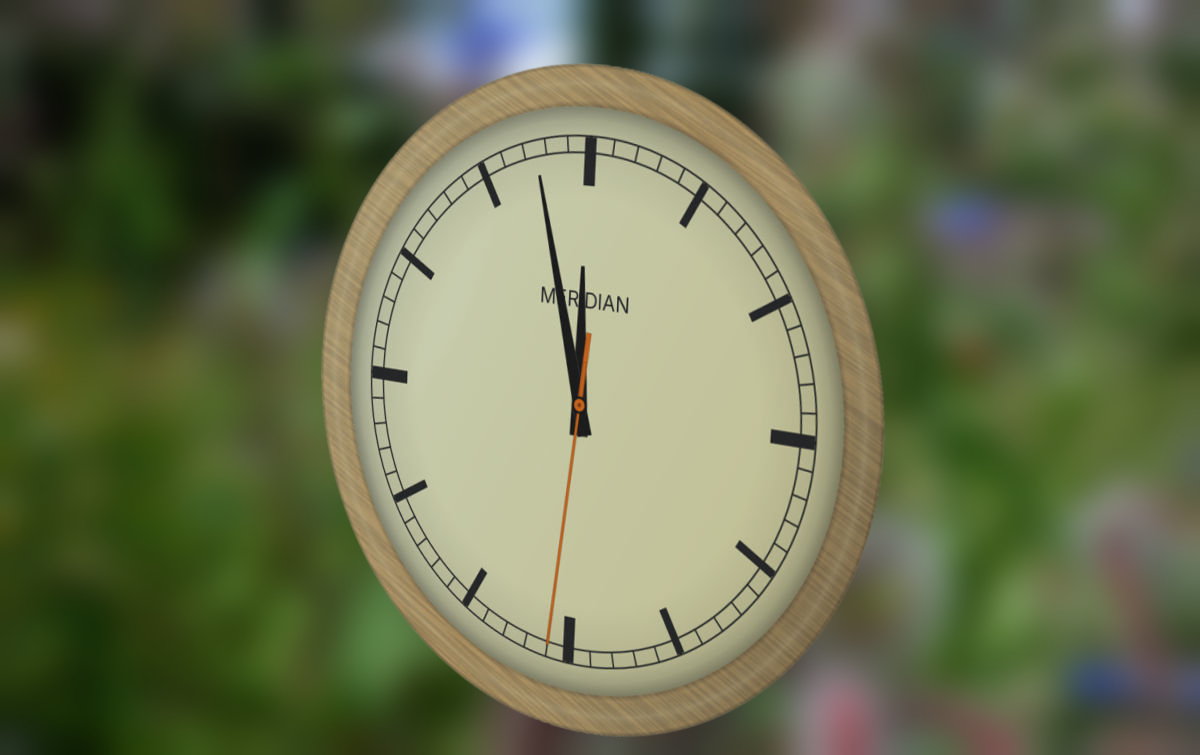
11,57,31
